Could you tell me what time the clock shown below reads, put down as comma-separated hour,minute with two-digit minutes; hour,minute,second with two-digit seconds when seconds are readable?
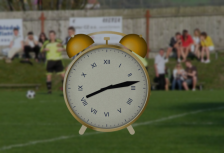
8,13
